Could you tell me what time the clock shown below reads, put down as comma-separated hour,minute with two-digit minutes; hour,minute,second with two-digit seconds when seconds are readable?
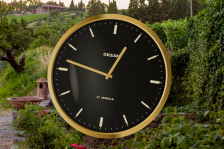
12,47
